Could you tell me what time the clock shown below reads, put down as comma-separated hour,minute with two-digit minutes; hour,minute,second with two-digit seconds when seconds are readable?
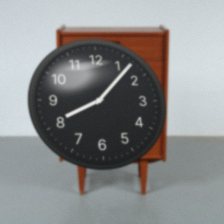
8,07
